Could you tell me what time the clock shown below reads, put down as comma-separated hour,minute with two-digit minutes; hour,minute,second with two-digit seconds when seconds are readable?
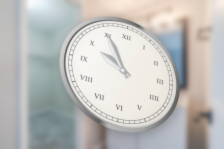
9,55
